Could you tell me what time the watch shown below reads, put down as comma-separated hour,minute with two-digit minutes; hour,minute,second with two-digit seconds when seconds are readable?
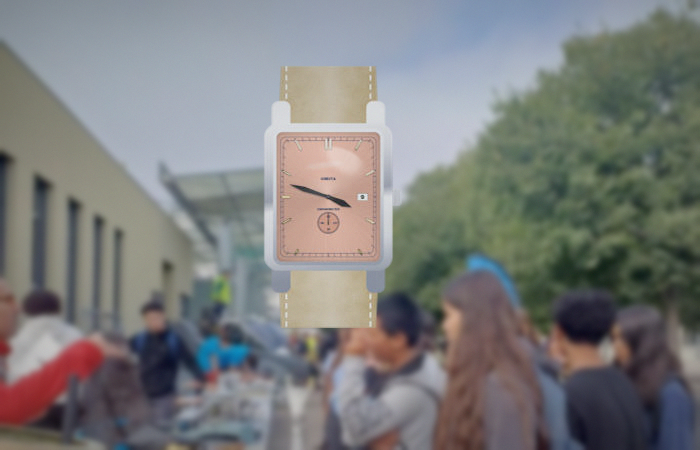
3,48
